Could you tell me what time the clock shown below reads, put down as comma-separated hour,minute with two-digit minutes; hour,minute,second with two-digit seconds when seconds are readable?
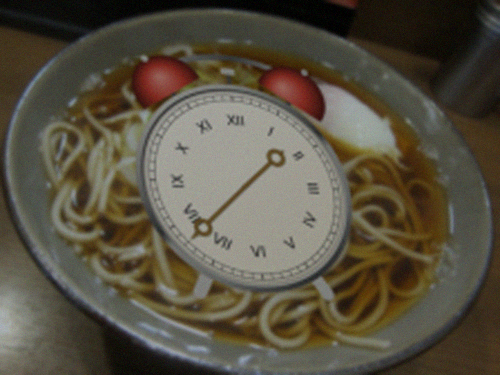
1,38
